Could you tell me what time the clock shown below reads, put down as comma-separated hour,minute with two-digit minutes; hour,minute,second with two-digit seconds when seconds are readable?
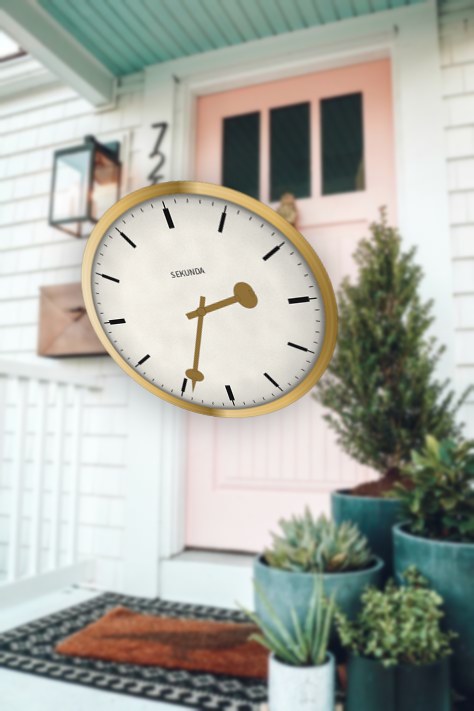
2,34
